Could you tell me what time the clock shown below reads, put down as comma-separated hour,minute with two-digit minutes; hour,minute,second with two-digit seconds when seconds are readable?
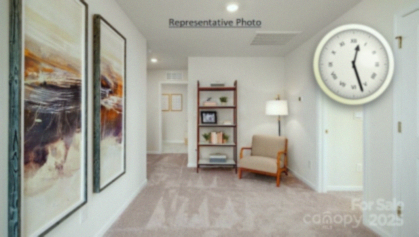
12,27
